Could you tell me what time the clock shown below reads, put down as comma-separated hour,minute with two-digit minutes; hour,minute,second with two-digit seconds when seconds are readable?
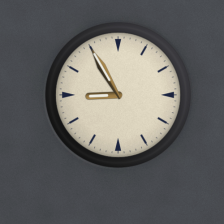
8,55
